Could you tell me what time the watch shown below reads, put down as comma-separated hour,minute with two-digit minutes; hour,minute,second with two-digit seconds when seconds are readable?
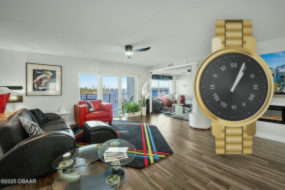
1,04
